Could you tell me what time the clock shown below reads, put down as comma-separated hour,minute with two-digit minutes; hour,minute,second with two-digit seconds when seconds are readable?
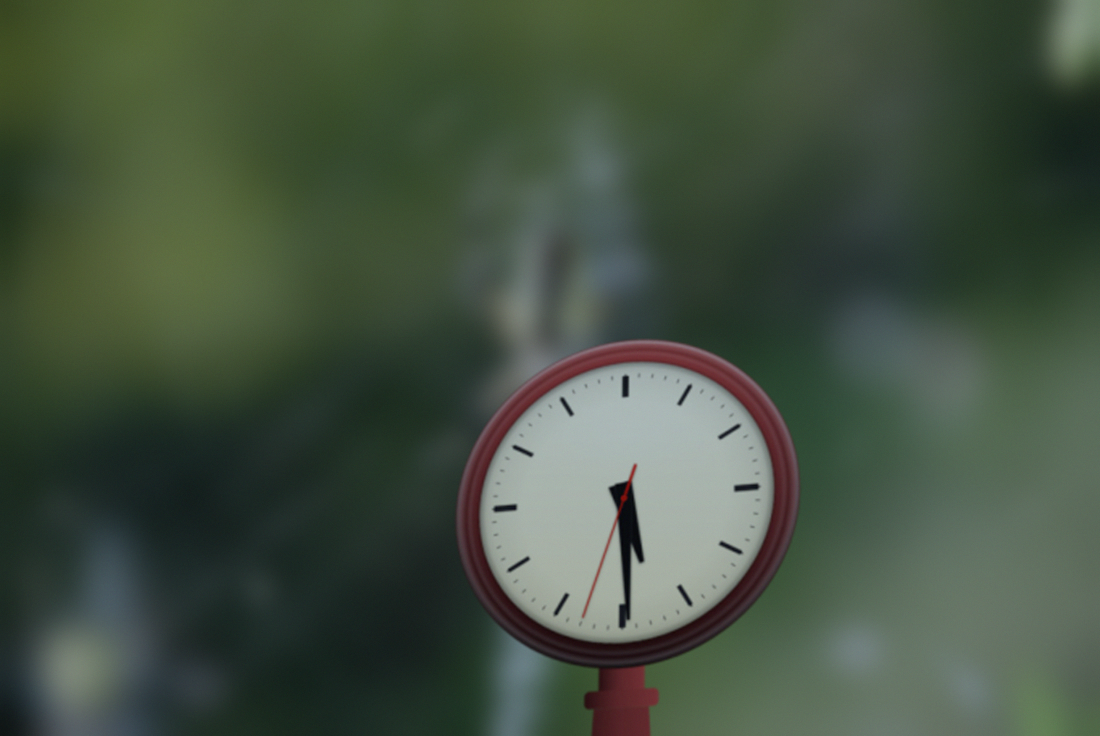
5,29,33
